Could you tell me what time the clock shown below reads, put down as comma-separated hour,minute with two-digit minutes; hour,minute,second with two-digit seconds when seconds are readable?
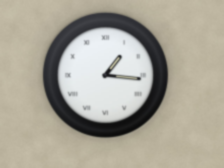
1,16
